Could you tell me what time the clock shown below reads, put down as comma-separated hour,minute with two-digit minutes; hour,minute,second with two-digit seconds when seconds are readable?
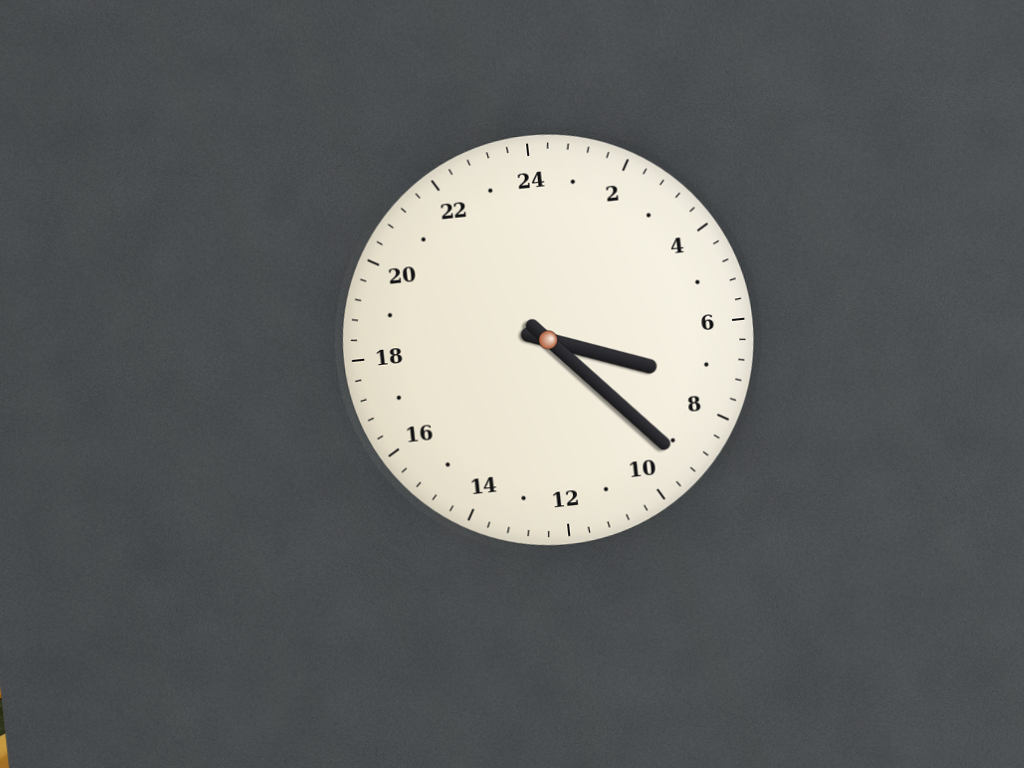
7,23
